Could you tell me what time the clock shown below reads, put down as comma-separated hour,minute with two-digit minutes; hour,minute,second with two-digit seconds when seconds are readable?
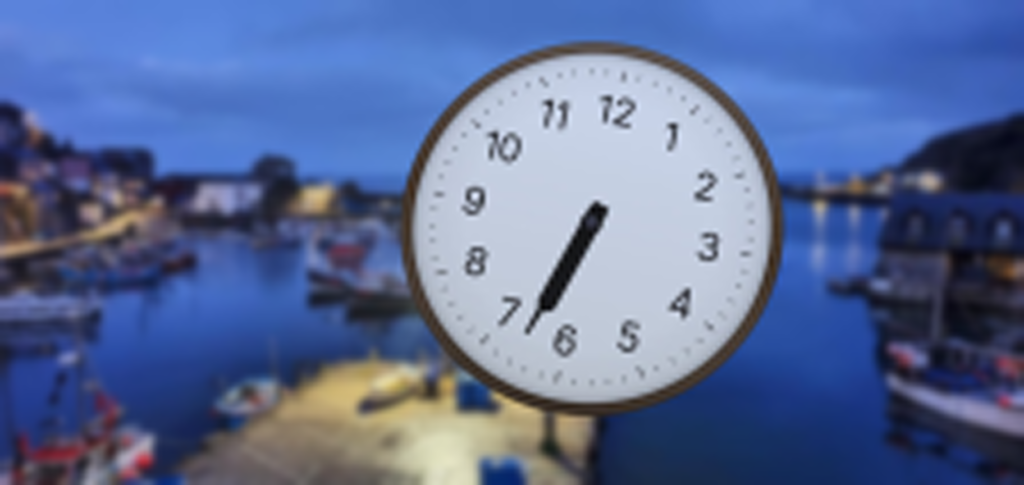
6,33
